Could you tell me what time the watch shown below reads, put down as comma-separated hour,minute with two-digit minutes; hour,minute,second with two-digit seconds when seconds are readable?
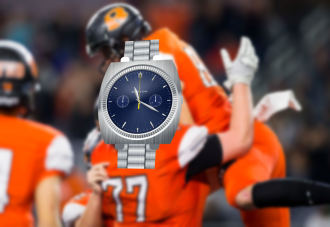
11,20
